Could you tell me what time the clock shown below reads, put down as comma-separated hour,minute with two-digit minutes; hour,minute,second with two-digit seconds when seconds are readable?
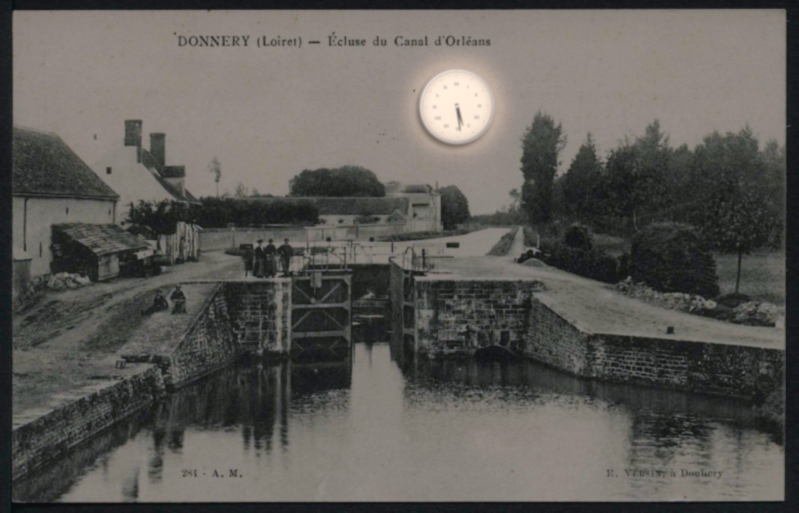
5,29
